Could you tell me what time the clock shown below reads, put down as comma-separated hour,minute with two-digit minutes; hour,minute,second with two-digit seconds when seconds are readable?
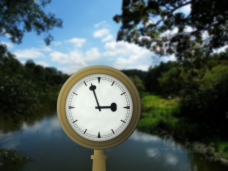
2,57
